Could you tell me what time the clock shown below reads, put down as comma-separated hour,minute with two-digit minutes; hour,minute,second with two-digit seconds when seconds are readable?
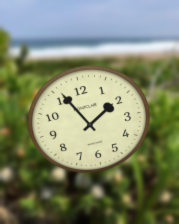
1,56
